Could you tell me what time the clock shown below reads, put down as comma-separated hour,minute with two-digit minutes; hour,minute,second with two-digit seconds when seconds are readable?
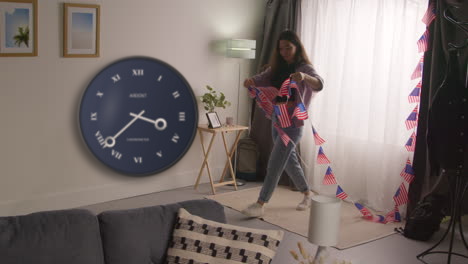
3,38
